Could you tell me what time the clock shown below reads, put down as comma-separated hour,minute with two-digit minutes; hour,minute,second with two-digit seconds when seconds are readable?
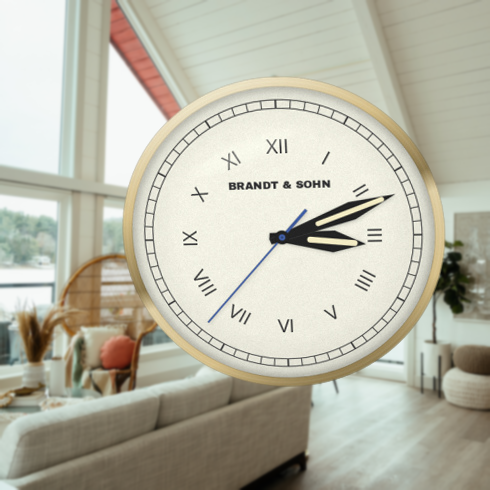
3,11,37
